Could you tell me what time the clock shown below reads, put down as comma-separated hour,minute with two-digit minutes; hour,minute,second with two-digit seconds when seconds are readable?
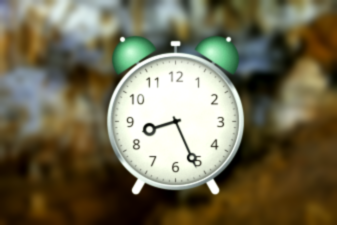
8,26
